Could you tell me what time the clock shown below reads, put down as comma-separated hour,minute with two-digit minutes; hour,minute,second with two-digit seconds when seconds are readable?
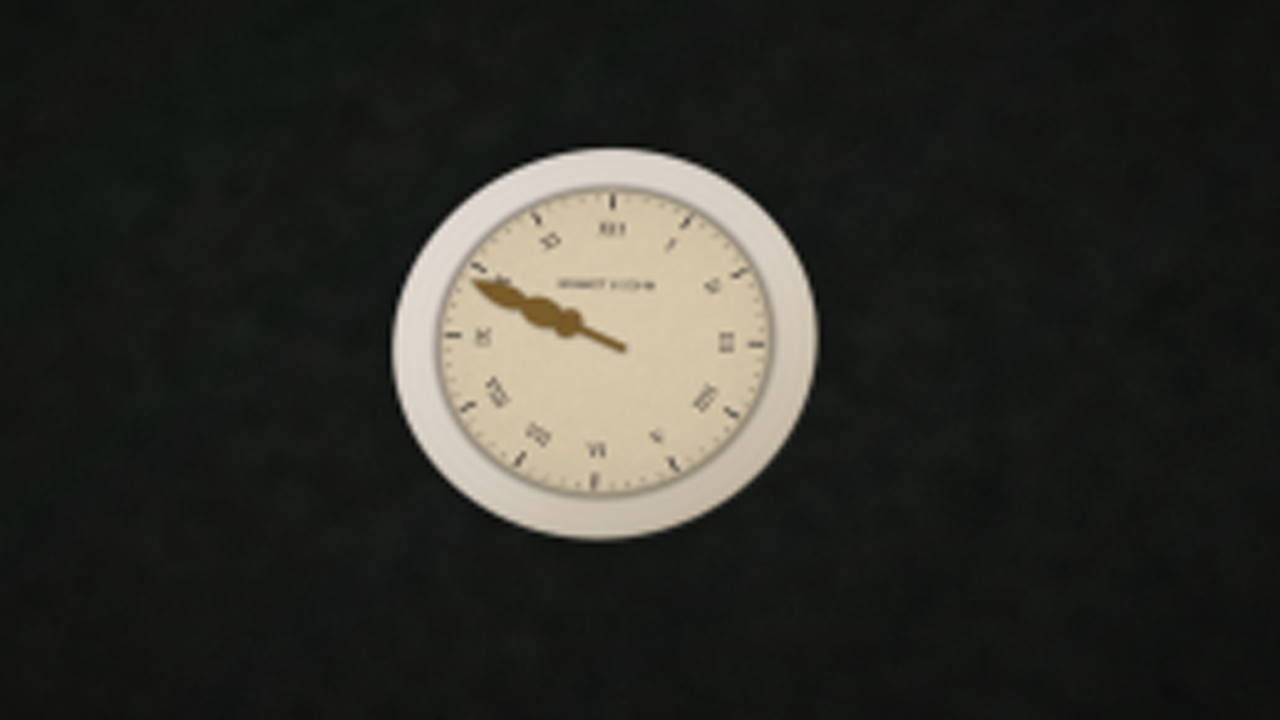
9,49
